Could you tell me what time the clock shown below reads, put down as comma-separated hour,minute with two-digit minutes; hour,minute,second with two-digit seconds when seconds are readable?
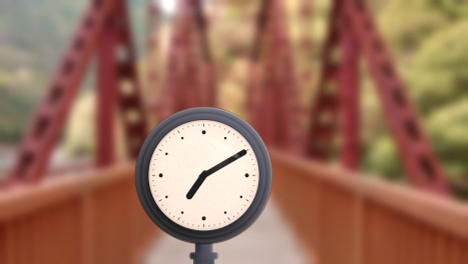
7,10
